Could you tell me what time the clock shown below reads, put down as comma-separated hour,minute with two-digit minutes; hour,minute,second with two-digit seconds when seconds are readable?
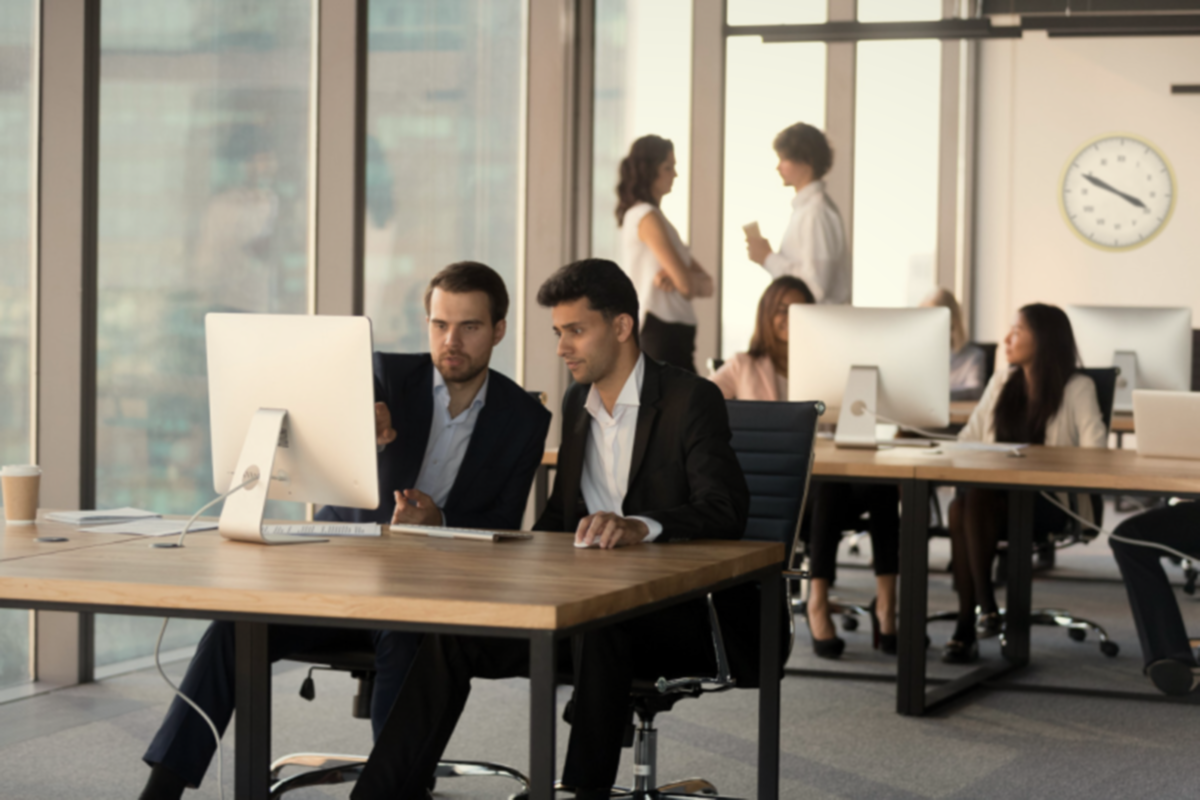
3,49
